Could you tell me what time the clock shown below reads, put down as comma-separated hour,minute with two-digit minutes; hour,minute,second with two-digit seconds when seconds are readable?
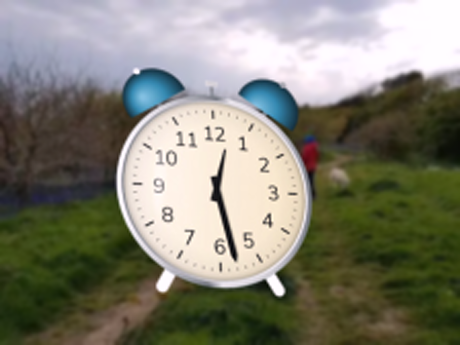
12,28
